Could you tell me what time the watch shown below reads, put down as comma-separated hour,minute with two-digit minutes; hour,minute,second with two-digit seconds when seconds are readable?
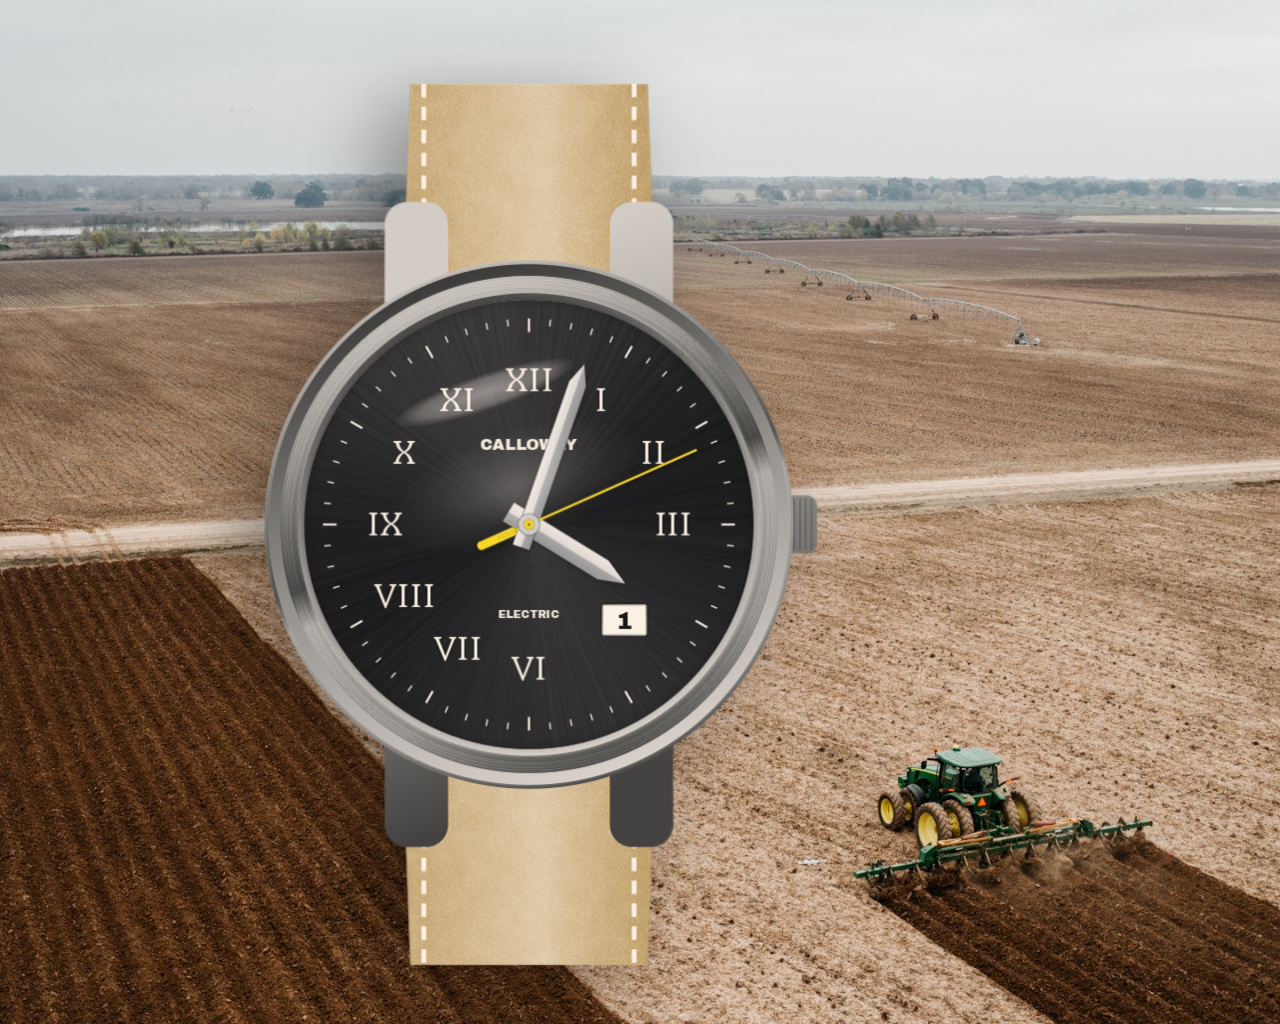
4,03,11
